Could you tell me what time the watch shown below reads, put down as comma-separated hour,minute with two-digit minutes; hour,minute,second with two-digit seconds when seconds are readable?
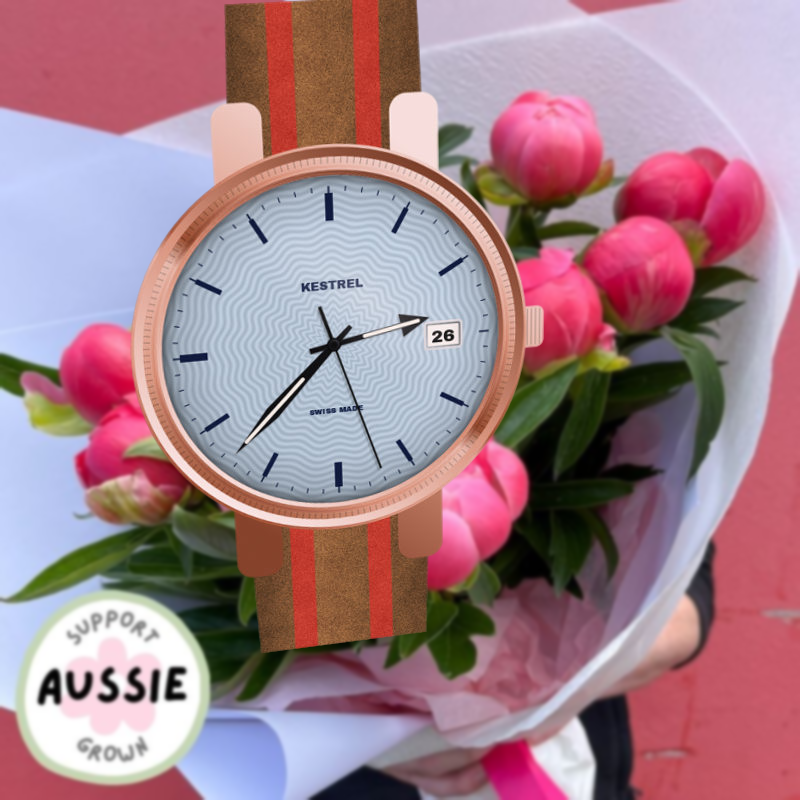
2,37,27
